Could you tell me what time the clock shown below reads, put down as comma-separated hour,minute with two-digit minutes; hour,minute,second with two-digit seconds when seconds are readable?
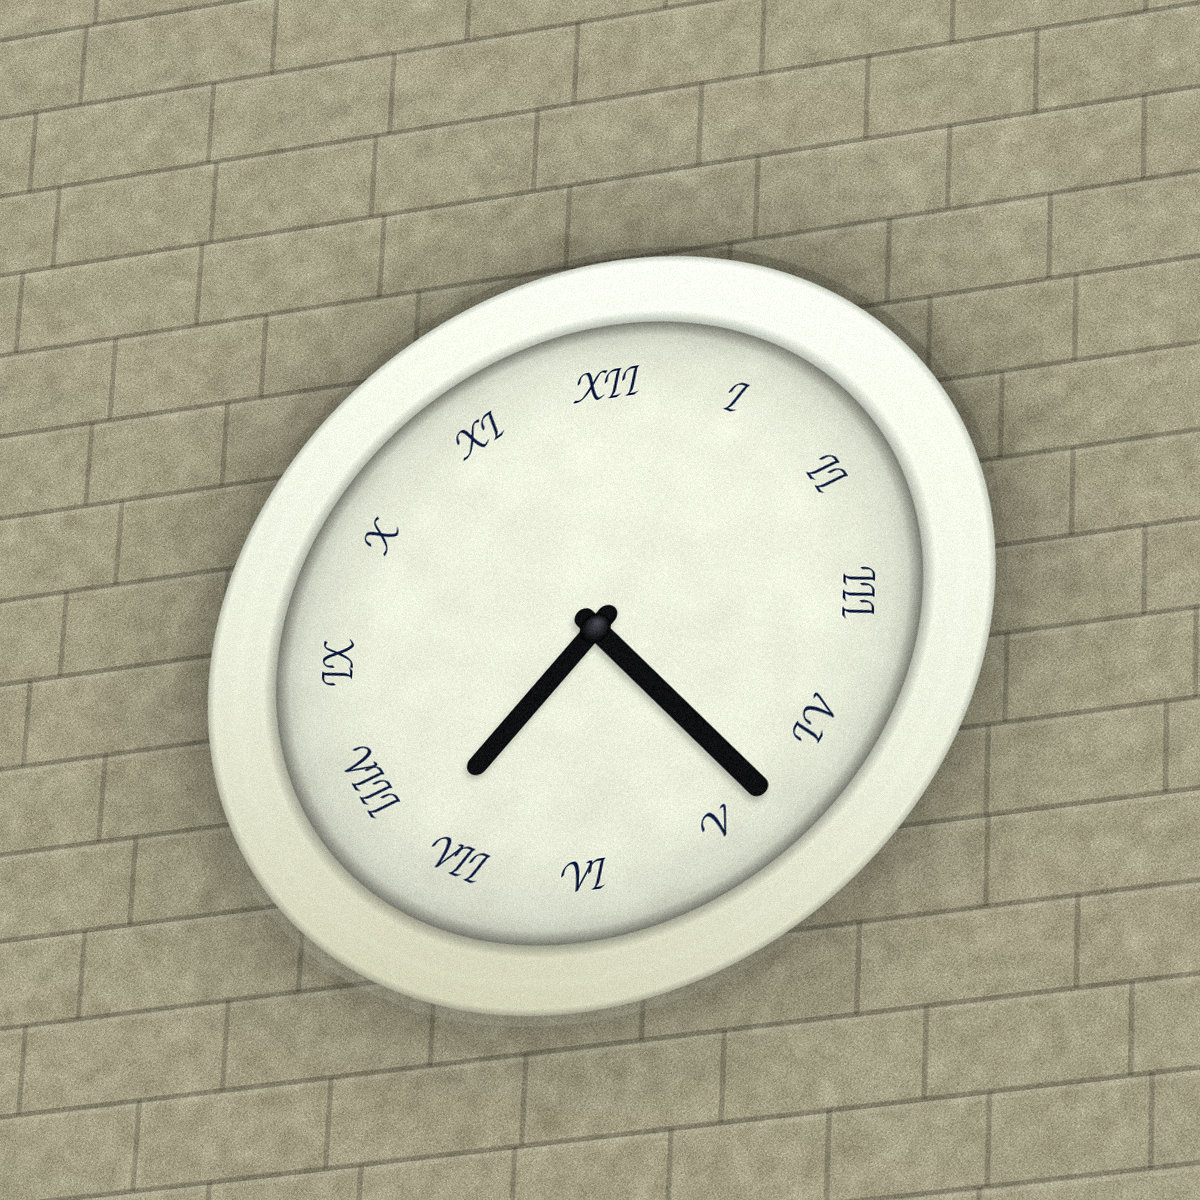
7,23
